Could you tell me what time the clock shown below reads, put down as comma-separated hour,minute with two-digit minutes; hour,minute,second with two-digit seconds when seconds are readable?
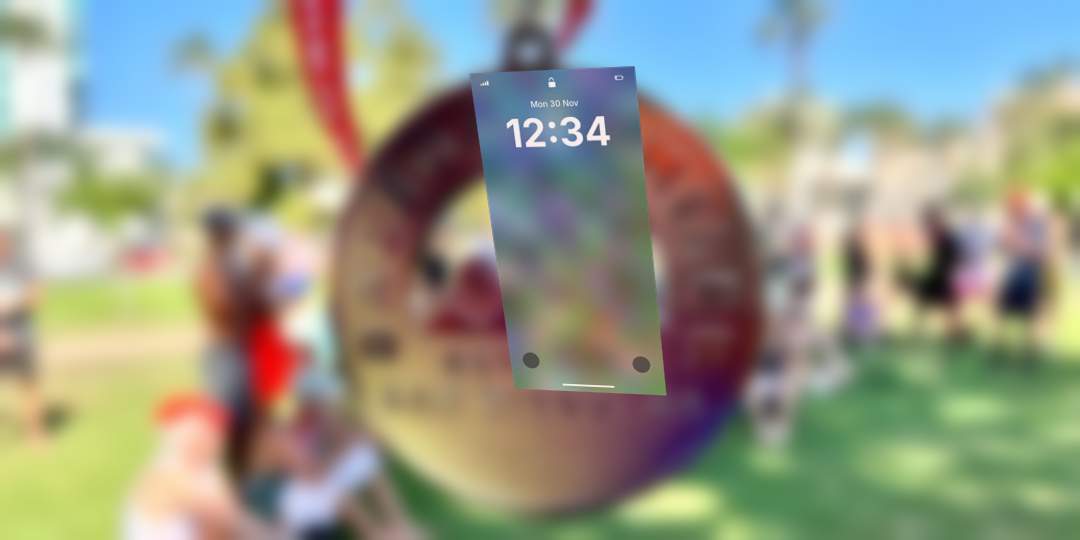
12,34
